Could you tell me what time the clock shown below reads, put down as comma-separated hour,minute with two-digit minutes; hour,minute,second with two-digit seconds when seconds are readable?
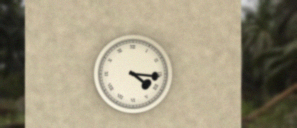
4,16
